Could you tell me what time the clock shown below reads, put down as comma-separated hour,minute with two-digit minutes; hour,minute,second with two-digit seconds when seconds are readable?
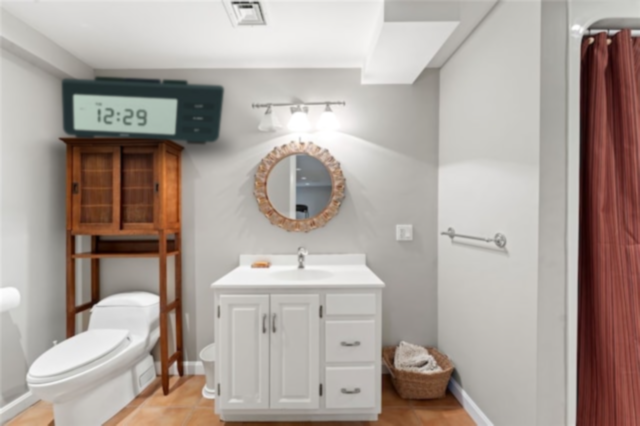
12,29
